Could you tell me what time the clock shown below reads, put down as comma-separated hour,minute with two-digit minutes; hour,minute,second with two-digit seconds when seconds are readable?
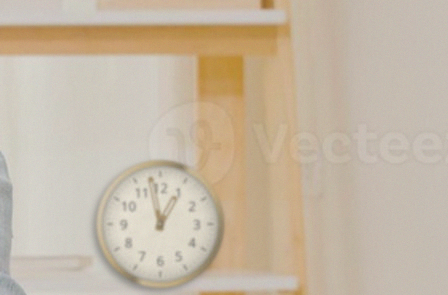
12,58
